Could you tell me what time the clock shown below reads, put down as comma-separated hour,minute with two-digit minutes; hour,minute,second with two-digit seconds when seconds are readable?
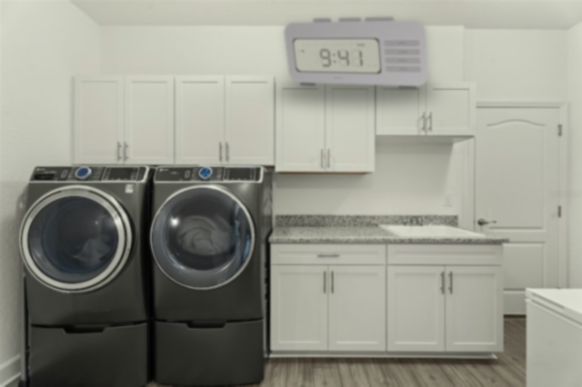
9,41
